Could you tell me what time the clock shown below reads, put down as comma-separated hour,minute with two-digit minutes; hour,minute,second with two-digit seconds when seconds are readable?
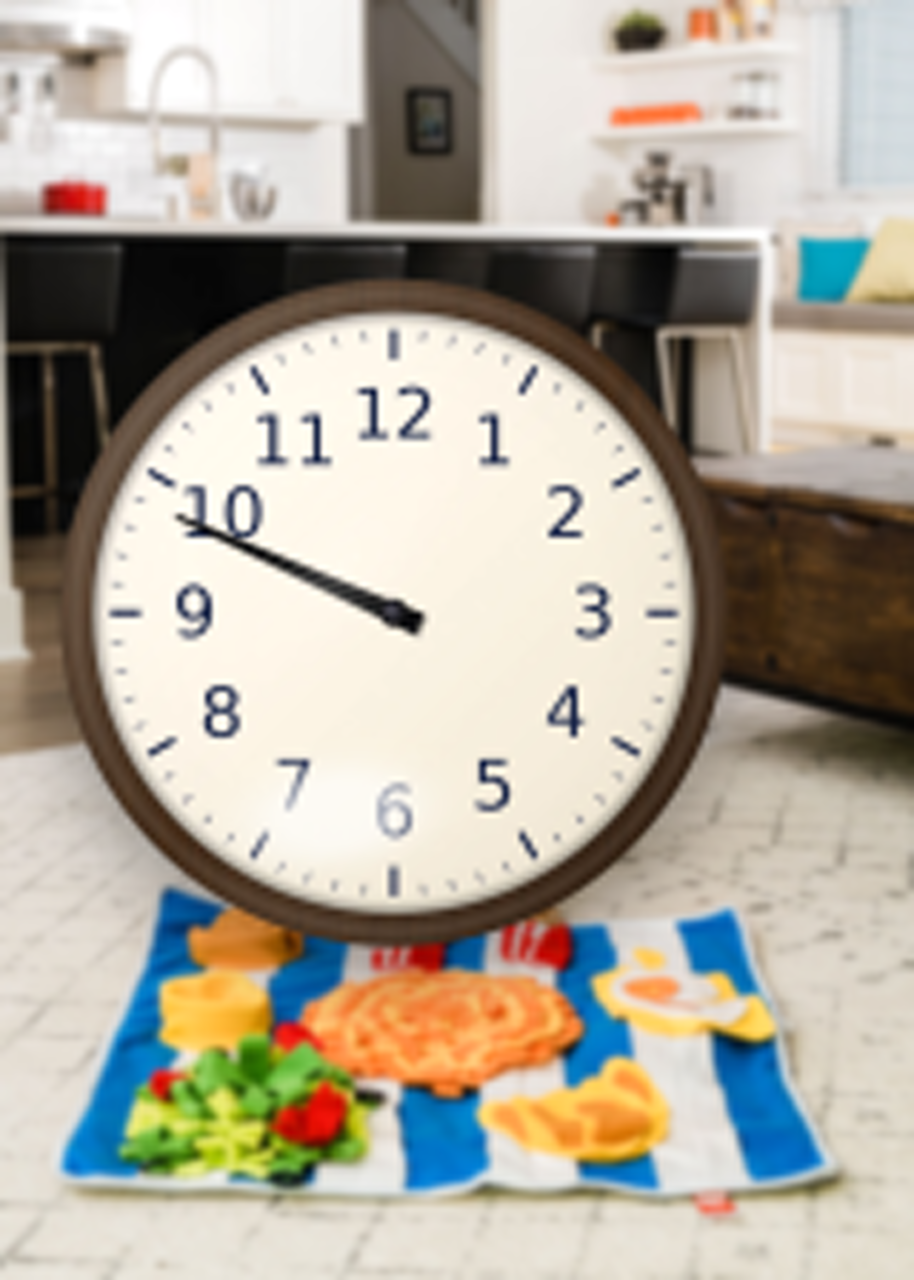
9,49
